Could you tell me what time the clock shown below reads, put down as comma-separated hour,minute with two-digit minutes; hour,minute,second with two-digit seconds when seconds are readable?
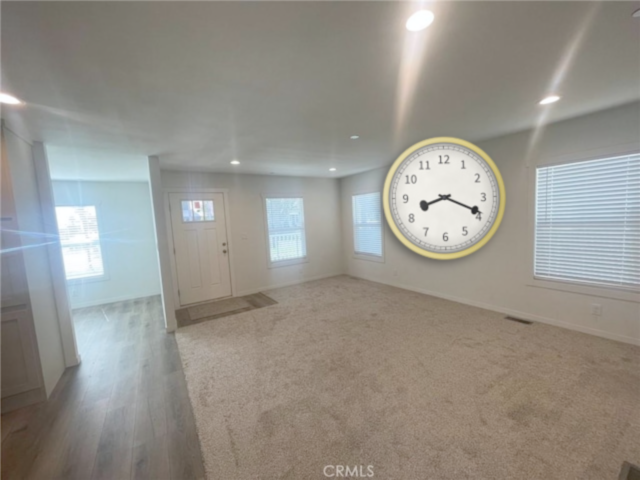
8,19
